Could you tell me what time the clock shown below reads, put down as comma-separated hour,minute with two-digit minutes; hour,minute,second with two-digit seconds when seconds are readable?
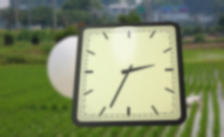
2,34
